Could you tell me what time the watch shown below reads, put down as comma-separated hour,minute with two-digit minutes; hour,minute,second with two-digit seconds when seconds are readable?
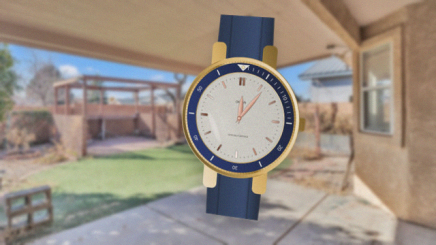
12,06
